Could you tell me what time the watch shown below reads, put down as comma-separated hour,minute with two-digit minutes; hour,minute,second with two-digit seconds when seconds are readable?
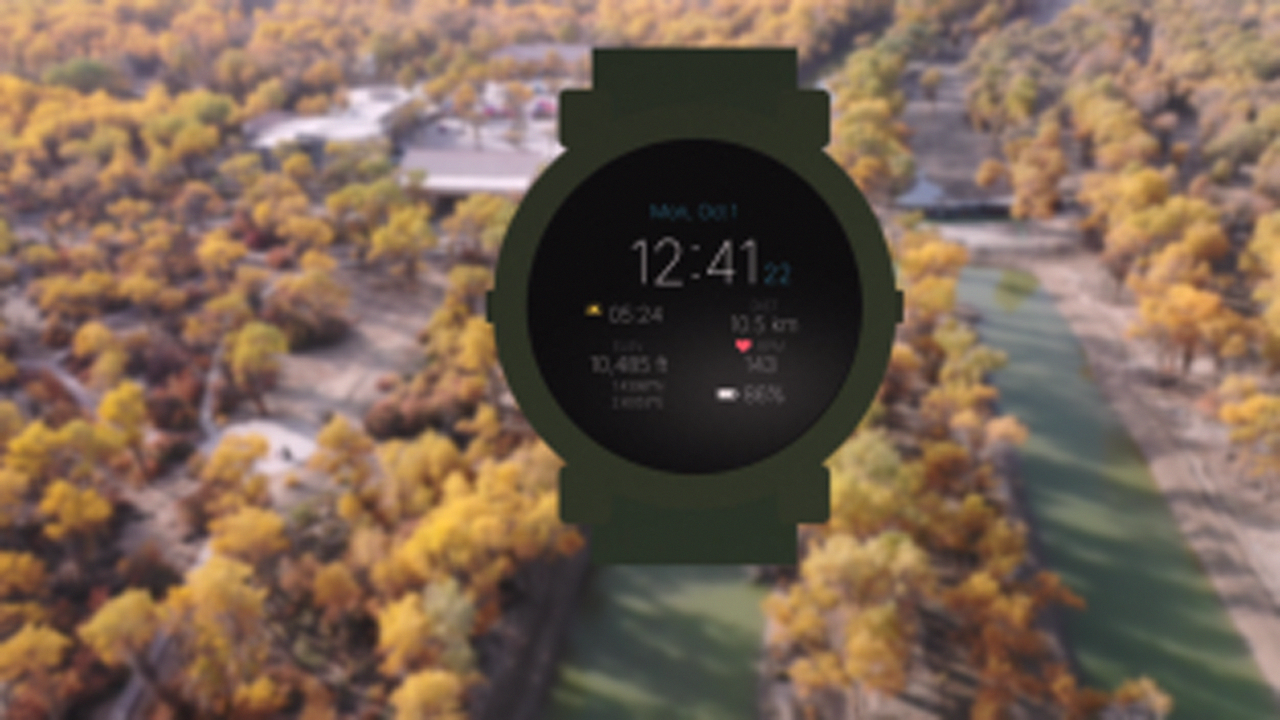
12,41
